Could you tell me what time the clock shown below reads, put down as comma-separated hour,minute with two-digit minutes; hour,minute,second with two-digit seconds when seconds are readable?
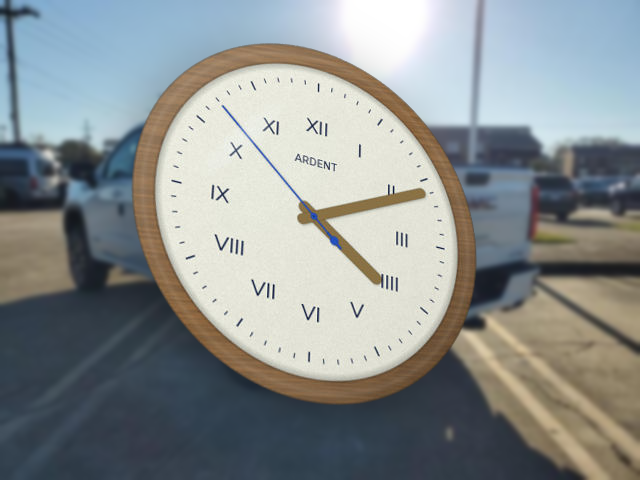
4,10,52
